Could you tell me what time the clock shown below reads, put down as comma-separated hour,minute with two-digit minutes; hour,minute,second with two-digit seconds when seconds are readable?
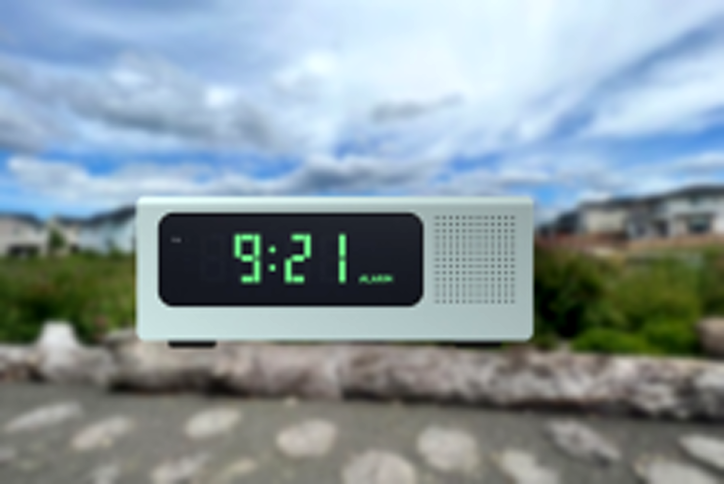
9,21
